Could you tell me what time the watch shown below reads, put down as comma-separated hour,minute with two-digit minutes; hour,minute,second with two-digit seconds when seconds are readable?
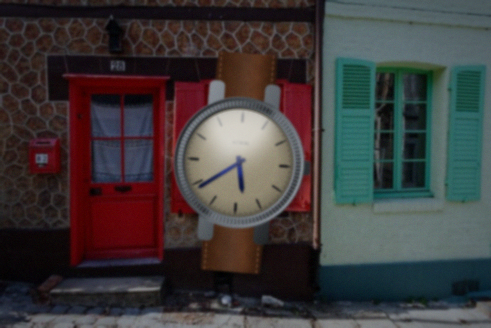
5,39
